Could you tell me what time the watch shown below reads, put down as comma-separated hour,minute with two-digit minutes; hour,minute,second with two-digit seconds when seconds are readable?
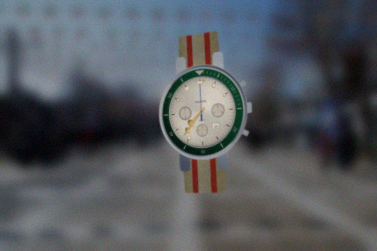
7,37
